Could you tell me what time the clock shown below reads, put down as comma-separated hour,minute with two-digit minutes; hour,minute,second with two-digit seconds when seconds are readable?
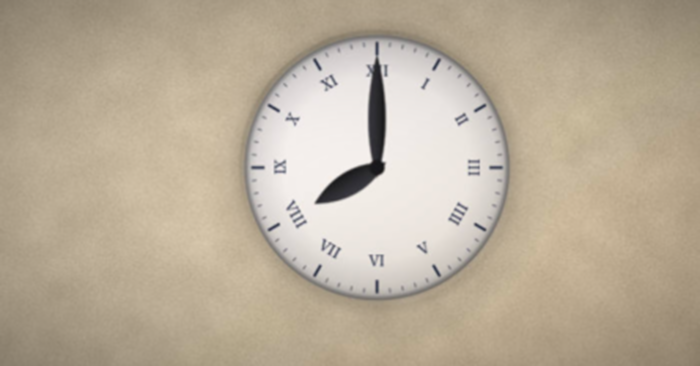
8,00
